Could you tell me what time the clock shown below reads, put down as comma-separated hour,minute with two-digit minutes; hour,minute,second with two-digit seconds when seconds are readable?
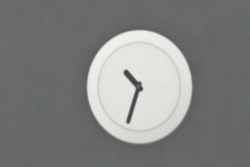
10,33
